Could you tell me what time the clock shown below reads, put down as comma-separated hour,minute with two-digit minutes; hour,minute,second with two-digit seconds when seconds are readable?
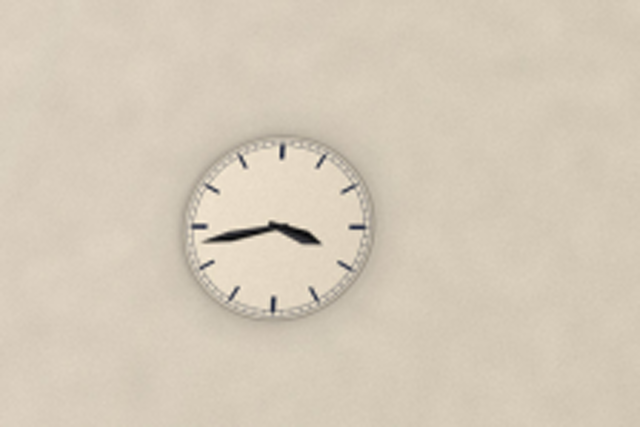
3,43
